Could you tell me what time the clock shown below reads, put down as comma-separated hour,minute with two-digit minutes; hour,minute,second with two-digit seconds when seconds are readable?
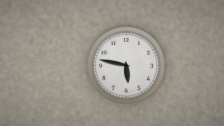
5,47
